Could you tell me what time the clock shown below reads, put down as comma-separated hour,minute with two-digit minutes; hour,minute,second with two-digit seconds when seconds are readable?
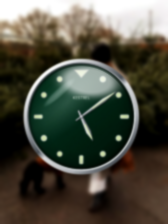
5,09
